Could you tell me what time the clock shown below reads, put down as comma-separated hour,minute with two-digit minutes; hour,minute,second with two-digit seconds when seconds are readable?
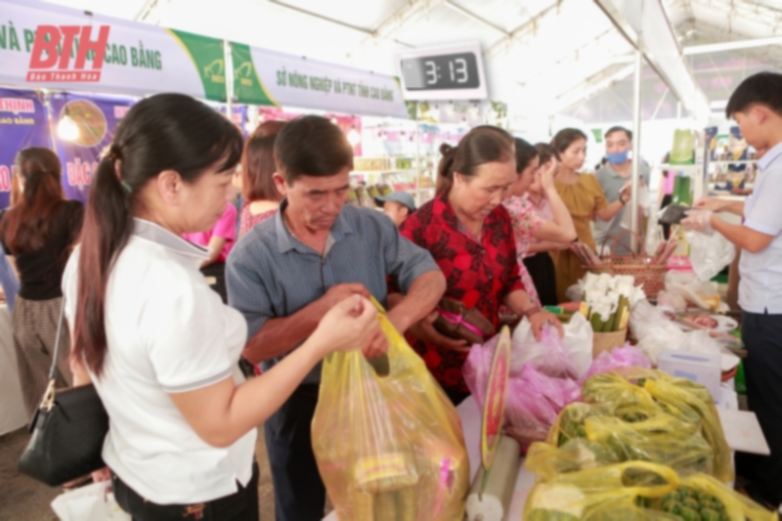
3,13
